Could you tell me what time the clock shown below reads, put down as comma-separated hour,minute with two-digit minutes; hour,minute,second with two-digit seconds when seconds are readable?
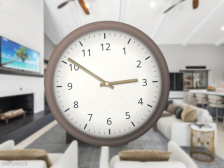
2,51
